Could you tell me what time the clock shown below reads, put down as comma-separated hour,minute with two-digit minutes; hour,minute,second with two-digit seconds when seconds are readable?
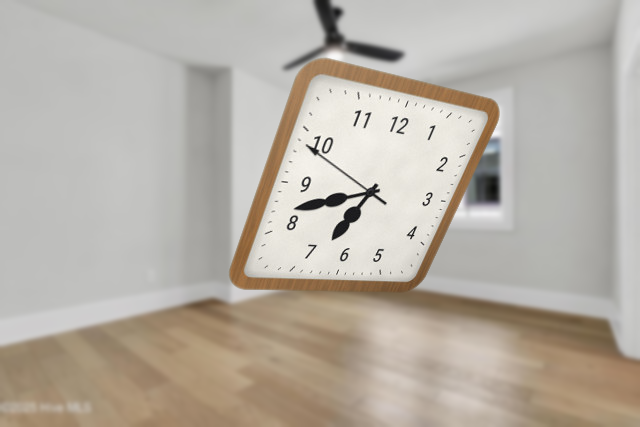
6,41,49
